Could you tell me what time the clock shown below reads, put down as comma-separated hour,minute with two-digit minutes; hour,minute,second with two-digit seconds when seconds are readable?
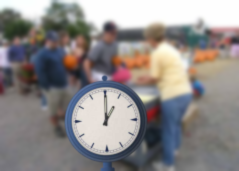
1,00
